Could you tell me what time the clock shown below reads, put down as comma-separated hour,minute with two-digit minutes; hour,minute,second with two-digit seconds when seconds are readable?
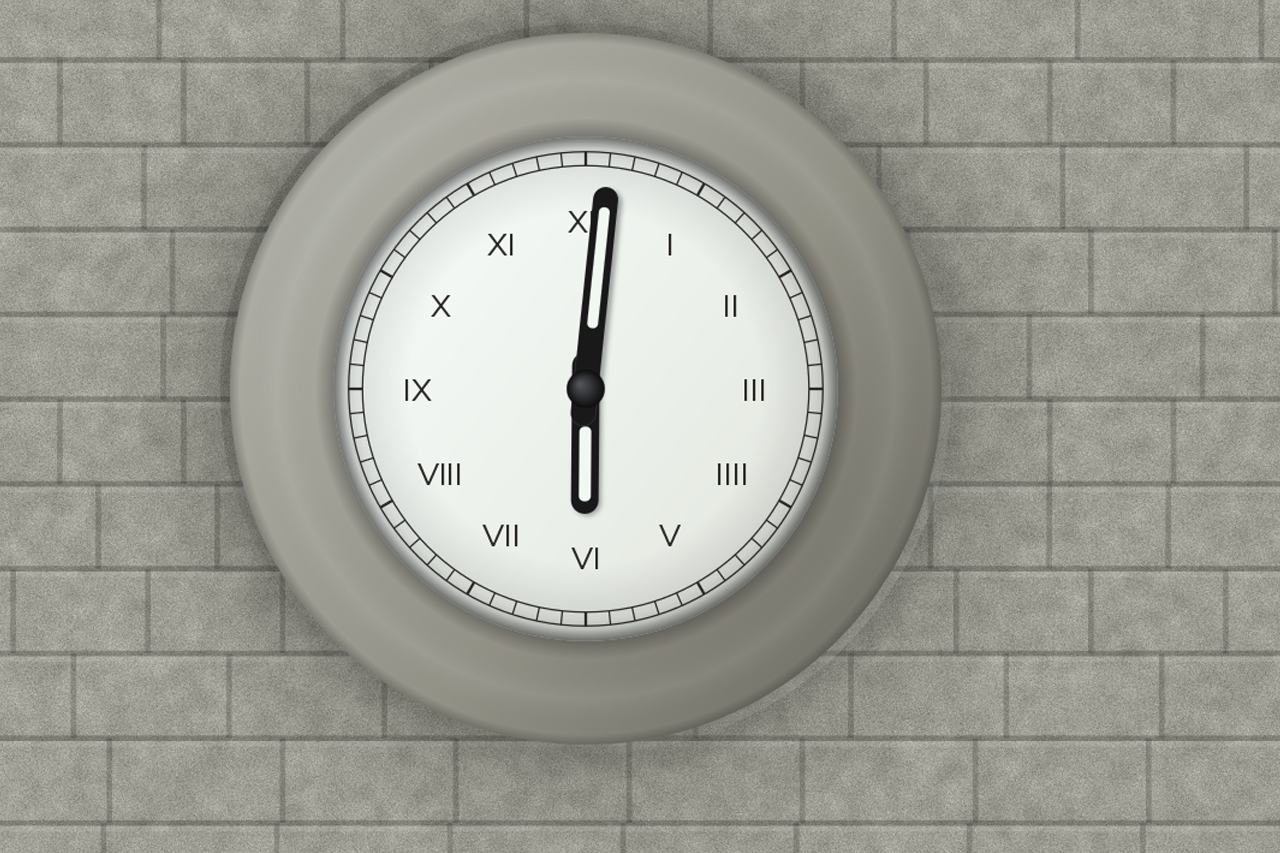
6,01
